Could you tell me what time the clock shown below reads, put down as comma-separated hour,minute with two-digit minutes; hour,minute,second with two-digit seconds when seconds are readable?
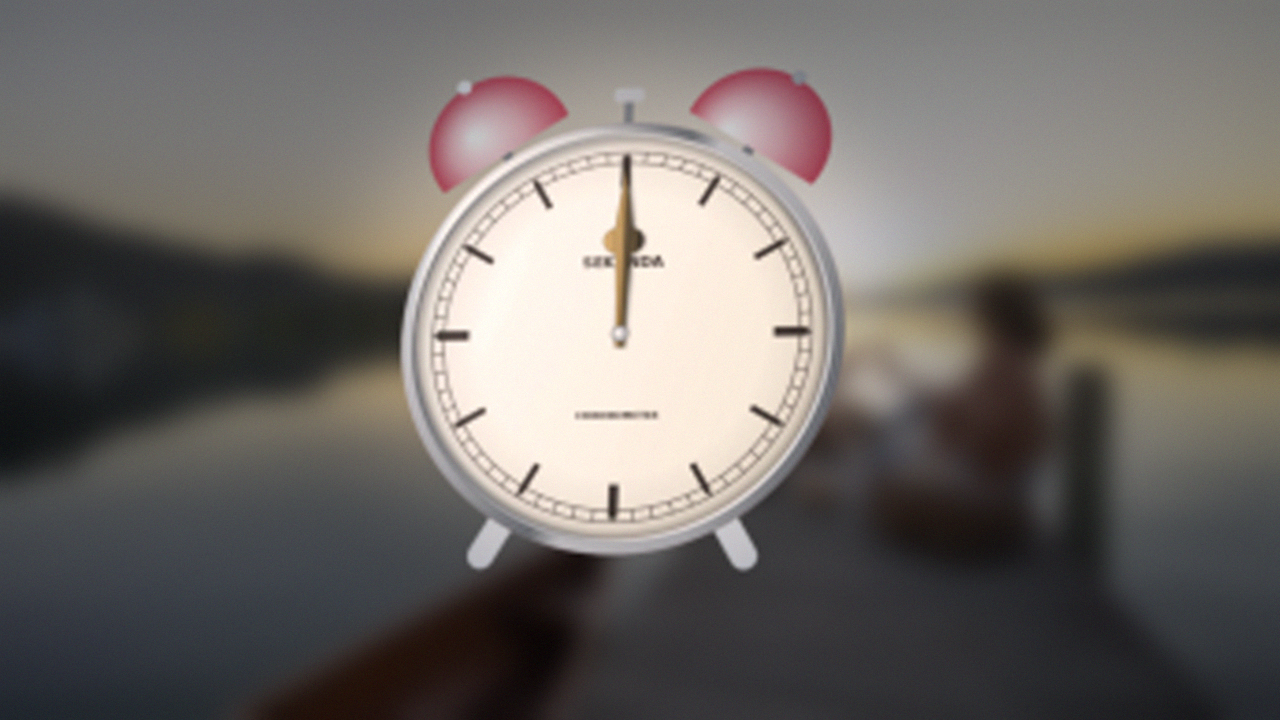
12,00
